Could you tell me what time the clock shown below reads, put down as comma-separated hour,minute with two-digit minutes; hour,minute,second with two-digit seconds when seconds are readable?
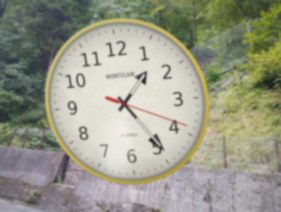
1,24,19
